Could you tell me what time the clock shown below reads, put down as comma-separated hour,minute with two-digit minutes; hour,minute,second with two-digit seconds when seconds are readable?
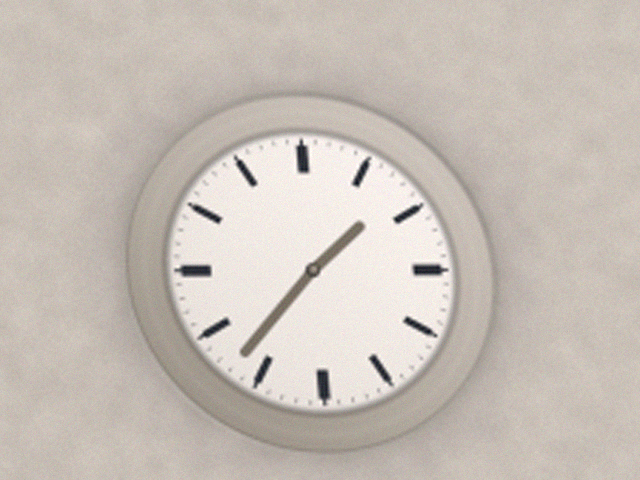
1,37
